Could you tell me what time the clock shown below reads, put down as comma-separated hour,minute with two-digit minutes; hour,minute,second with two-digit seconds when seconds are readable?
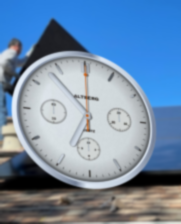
6,53
